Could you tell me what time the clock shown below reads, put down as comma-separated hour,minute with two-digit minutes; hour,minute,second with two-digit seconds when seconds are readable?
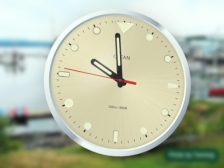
9,58,46
